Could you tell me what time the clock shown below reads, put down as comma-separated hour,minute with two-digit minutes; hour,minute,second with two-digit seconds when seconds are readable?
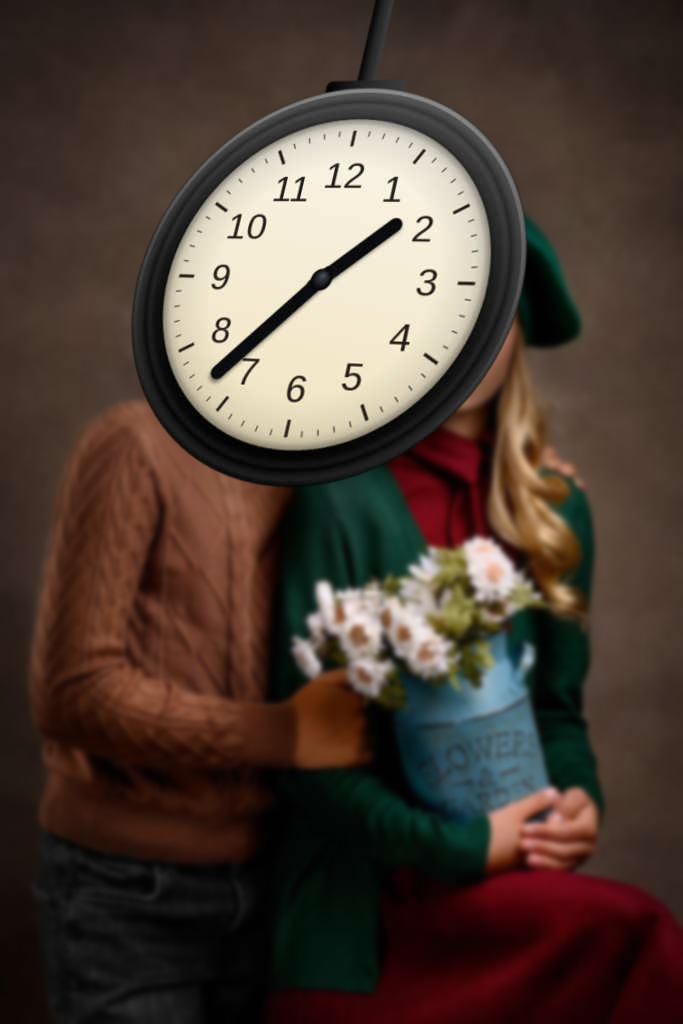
1,37
